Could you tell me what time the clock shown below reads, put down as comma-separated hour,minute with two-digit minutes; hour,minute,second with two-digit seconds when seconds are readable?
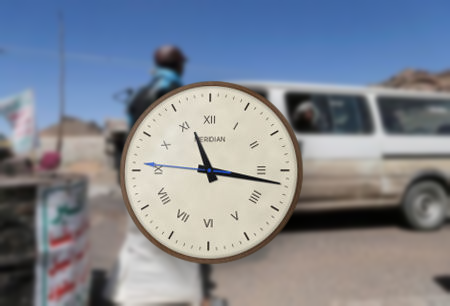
11,16,46
